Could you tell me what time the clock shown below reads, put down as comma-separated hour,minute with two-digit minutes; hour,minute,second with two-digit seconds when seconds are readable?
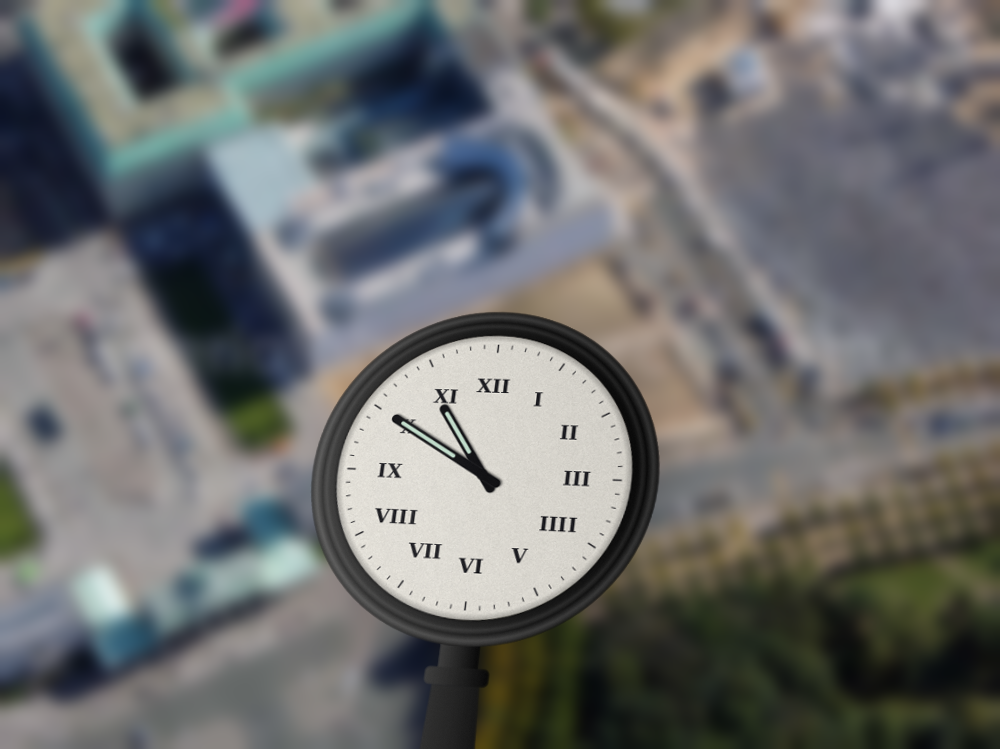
10,50
